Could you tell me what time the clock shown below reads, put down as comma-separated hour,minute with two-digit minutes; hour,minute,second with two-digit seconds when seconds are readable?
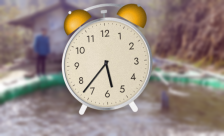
5,37
